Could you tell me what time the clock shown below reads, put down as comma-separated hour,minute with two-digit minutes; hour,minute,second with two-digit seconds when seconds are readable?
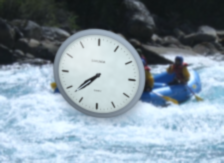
7,38
